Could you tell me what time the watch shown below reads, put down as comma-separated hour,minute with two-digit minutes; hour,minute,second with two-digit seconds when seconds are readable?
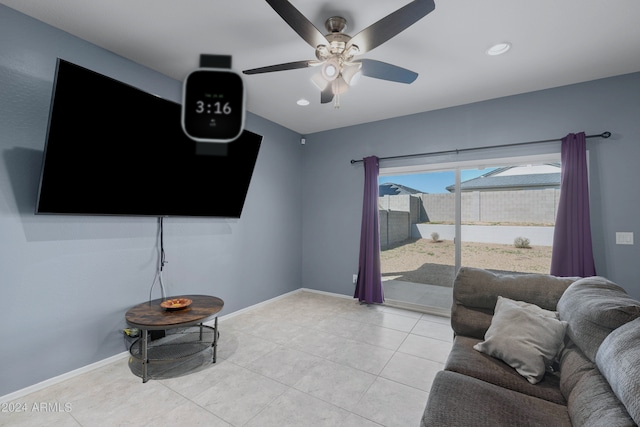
3,16
